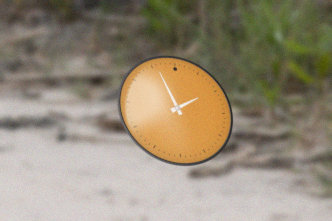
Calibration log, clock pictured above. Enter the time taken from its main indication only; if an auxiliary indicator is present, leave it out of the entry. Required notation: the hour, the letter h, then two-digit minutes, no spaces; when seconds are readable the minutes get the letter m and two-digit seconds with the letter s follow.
1h56
